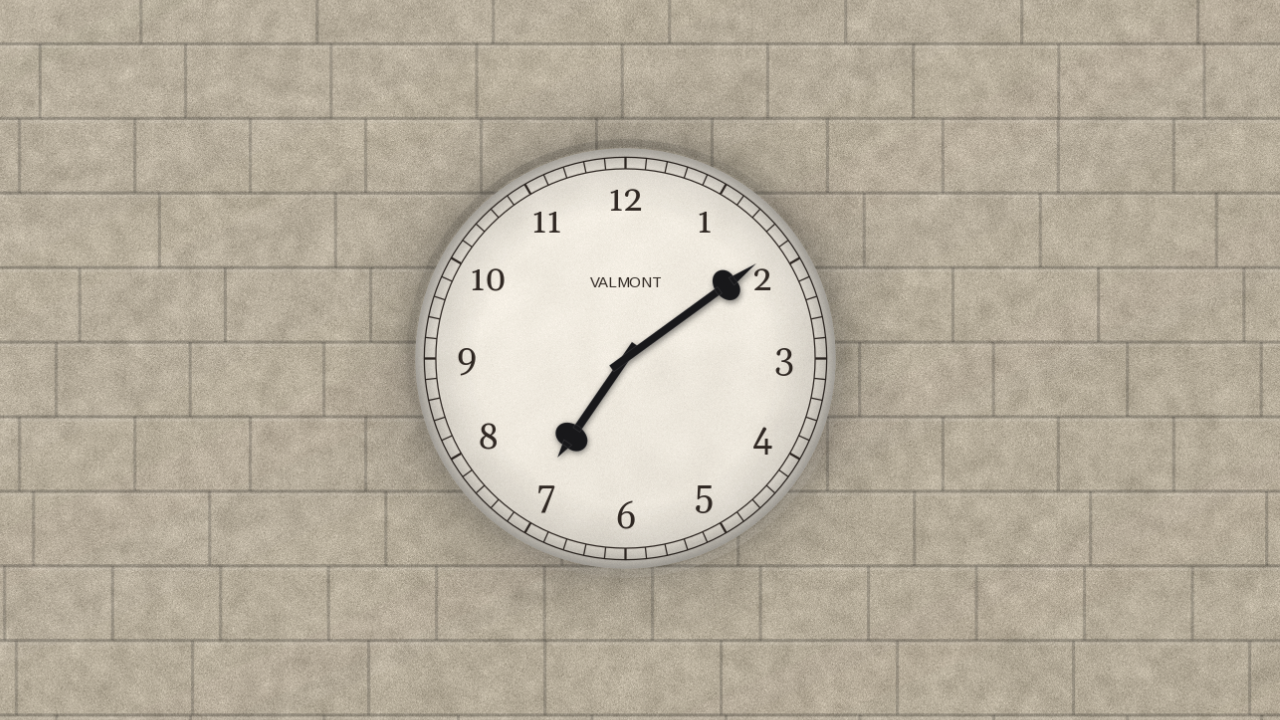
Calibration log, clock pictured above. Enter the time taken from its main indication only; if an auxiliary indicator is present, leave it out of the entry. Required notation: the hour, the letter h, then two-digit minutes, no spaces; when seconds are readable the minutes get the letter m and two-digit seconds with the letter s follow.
7h09
